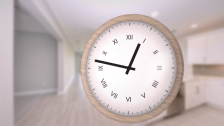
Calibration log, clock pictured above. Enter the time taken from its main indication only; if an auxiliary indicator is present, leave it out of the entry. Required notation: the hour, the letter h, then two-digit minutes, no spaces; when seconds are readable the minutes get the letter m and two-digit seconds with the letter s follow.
12h47
